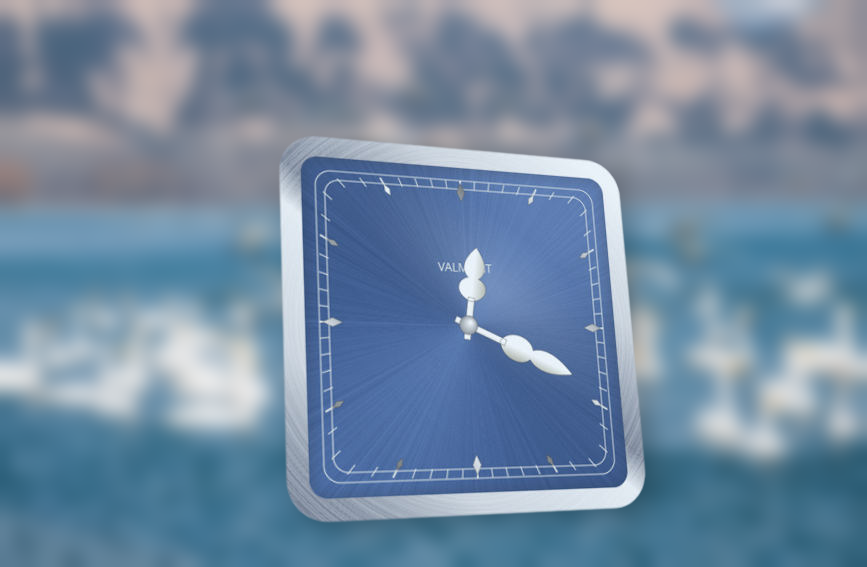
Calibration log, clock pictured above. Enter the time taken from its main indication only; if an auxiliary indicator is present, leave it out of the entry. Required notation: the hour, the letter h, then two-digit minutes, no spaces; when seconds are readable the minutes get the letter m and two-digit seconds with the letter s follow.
12h19
